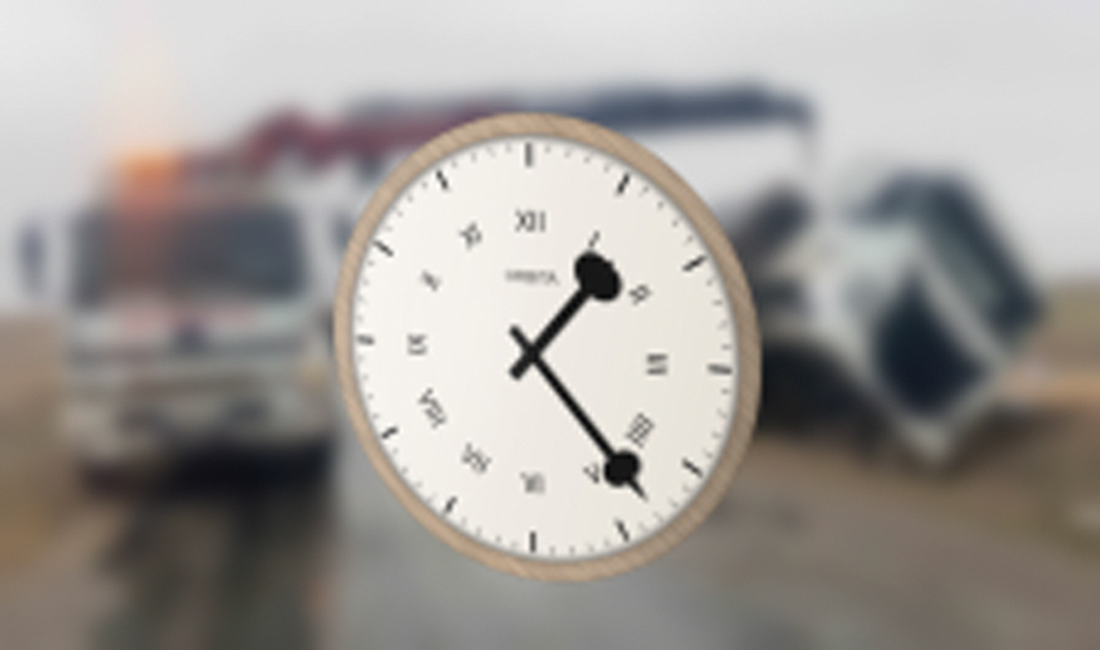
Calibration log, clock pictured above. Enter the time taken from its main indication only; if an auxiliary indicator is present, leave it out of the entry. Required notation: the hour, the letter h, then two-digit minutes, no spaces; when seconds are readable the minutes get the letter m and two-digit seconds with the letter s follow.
1h23
